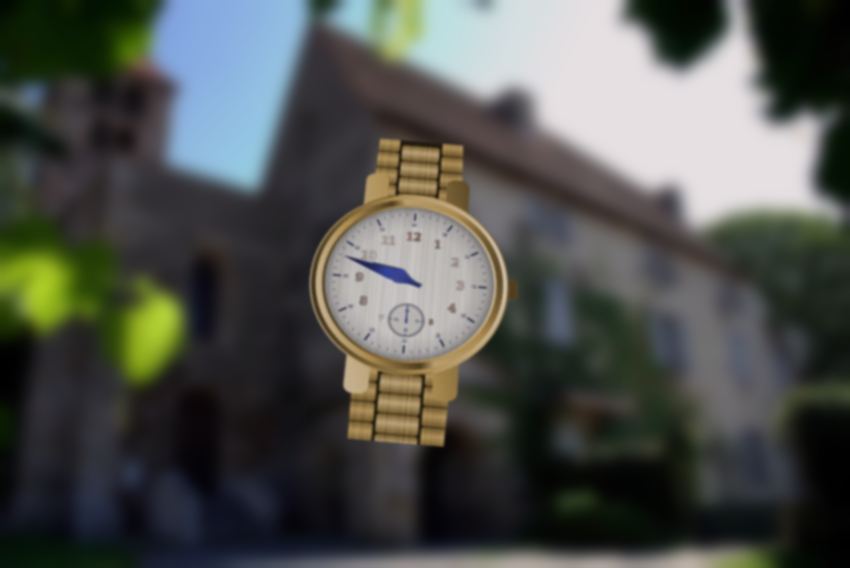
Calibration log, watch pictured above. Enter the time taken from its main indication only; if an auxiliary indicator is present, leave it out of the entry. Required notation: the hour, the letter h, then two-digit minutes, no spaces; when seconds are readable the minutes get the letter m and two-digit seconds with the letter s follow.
9h48
